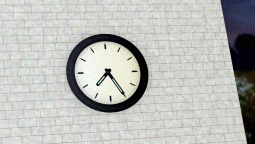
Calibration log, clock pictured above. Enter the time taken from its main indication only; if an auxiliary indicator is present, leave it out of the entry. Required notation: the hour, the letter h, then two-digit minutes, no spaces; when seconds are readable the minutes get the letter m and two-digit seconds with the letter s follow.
7h25
